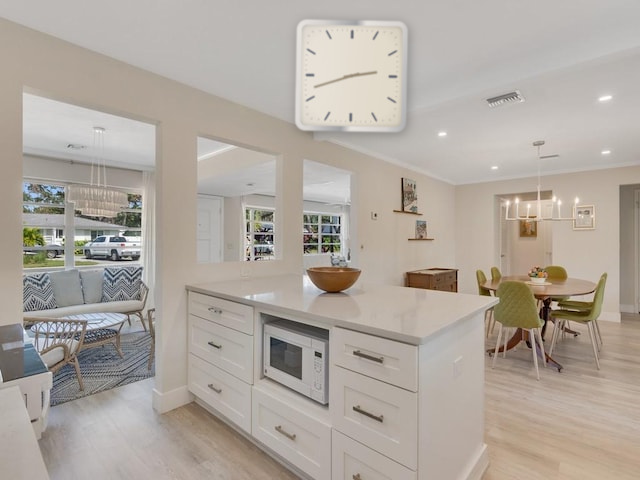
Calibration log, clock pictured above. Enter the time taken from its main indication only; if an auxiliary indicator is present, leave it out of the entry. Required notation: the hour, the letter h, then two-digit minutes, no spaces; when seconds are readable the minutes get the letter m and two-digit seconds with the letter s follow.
2h42
